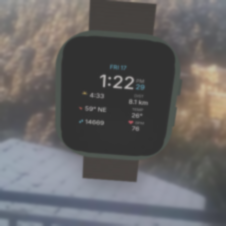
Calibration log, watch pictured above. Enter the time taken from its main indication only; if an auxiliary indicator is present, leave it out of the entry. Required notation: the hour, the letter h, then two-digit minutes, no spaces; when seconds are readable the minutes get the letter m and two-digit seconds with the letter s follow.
1h22
